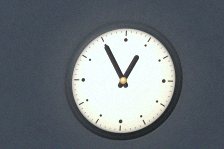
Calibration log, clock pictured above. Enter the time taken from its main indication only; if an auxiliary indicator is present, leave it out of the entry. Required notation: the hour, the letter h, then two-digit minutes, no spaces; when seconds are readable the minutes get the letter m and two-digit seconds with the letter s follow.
12h55
